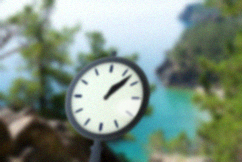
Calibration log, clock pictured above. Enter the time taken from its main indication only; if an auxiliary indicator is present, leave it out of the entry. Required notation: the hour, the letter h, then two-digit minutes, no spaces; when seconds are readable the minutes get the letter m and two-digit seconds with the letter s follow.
1h07
